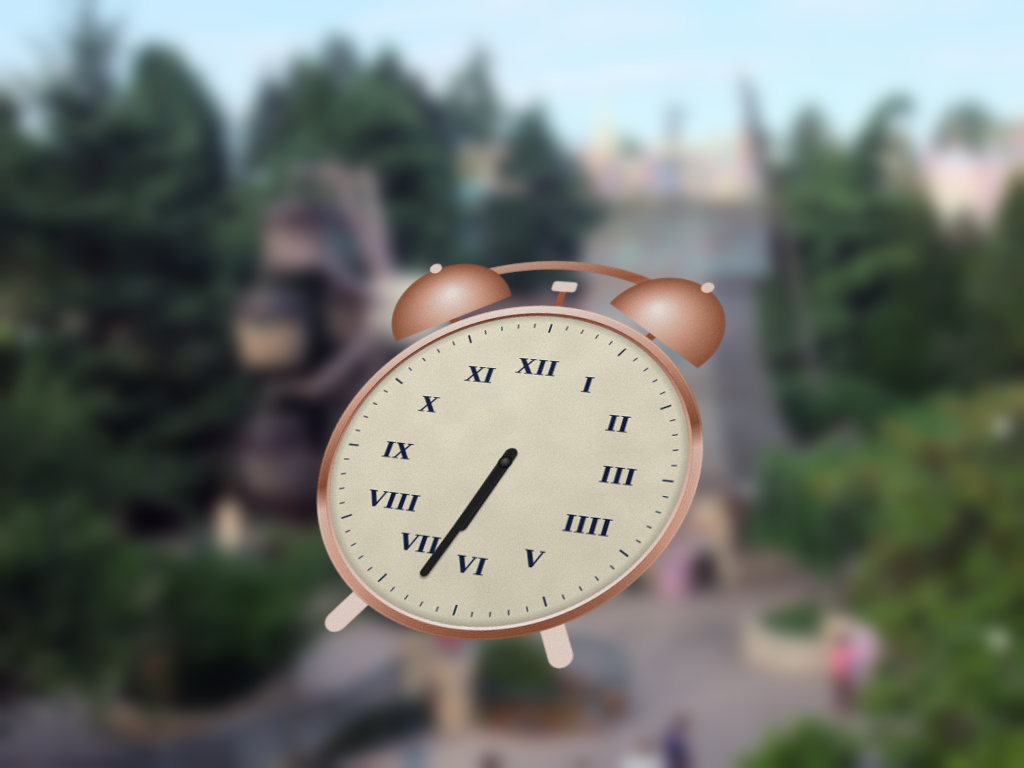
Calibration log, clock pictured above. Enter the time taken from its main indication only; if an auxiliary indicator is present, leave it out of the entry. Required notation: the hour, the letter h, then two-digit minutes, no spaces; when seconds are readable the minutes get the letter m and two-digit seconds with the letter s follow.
6h33
